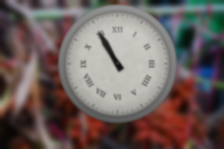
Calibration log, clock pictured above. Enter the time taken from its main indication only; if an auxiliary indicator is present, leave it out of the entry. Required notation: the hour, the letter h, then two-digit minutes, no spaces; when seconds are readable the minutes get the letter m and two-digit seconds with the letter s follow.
10h55
